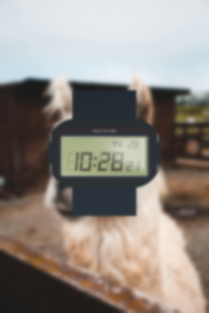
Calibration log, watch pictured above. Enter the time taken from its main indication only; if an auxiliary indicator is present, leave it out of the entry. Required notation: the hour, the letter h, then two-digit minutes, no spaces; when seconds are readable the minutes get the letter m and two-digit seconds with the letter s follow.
10h28
